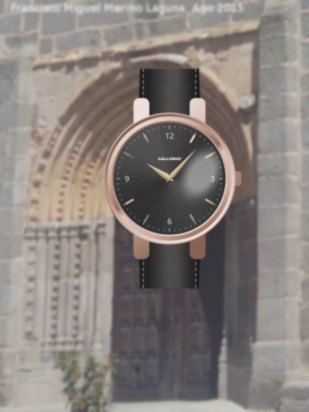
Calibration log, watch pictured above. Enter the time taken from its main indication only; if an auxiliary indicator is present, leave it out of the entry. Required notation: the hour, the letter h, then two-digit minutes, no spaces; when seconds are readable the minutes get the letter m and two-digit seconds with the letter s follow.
10h07
